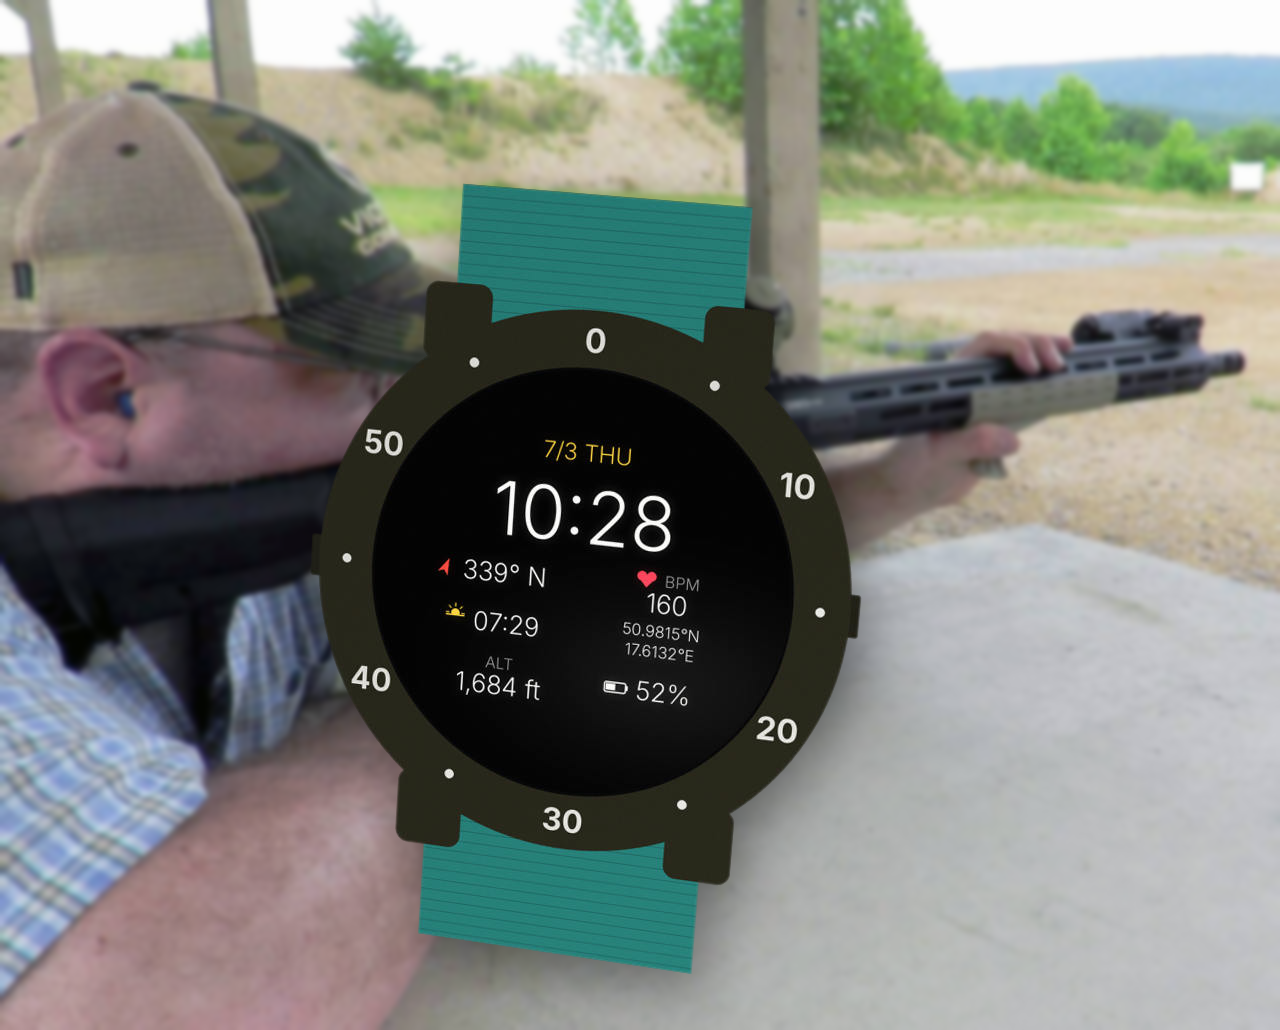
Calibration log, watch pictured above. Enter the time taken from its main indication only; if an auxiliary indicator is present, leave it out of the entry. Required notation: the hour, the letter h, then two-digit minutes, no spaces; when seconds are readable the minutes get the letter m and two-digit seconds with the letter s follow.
10h28
